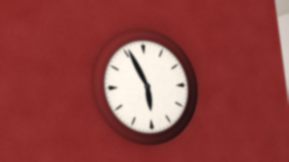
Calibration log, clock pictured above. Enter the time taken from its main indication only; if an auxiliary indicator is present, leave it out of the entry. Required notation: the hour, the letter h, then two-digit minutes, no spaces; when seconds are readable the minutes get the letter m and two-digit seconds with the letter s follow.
5h56
